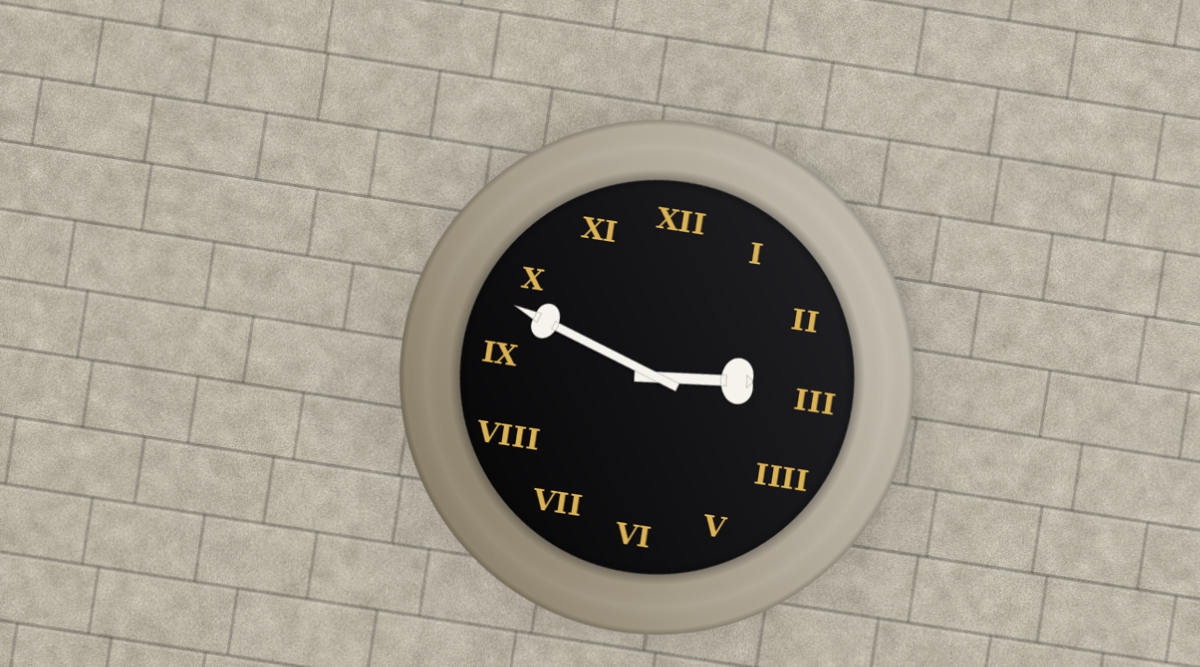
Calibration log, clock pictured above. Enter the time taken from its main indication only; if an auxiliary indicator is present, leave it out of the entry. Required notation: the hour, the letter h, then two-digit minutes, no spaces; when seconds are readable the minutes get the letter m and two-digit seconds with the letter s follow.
2h48
